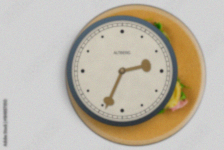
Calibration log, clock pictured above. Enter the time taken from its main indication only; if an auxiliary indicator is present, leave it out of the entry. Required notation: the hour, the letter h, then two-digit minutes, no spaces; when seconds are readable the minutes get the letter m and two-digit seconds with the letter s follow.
2h34
